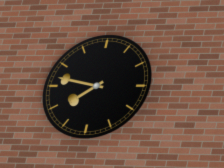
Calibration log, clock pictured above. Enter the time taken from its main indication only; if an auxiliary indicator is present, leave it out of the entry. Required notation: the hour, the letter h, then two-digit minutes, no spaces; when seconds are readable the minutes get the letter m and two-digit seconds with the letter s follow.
7h47
